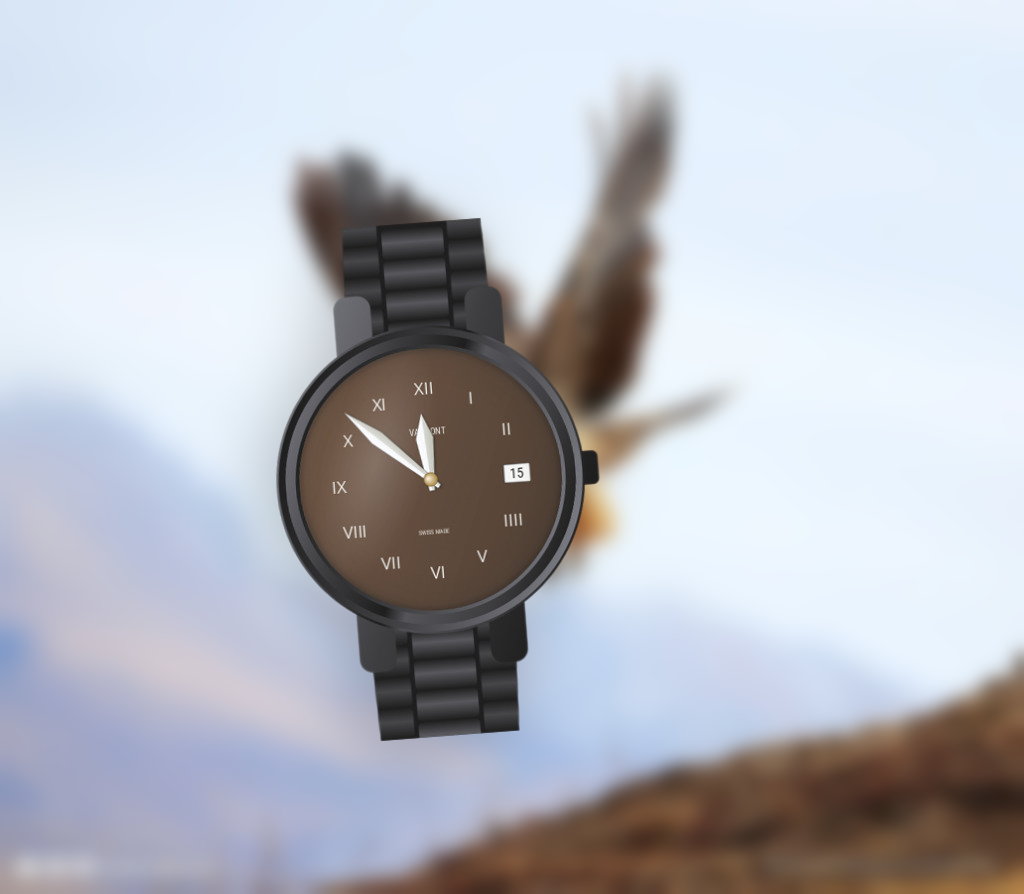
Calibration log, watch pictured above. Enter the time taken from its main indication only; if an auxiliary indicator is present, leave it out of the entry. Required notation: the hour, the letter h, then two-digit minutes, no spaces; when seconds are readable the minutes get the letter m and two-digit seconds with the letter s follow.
11h52
